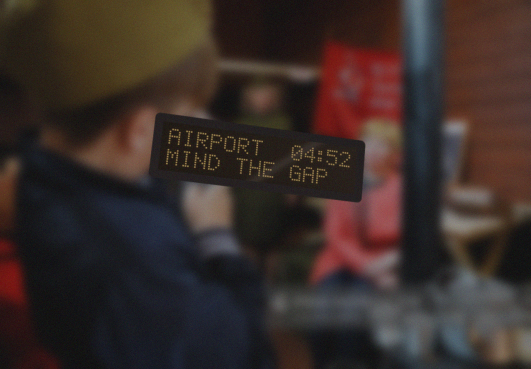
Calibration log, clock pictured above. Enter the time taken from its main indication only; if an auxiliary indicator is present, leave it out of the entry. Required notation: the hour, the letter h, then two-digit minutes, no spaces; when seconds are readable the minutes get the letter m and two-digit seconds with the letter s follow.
4h52
